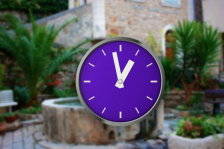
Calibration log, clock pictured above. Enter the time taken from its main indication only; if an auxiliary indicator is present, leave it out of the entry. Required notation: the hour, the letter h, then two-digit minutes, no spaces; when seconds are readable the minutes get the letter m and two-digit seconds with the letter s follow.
12h58
